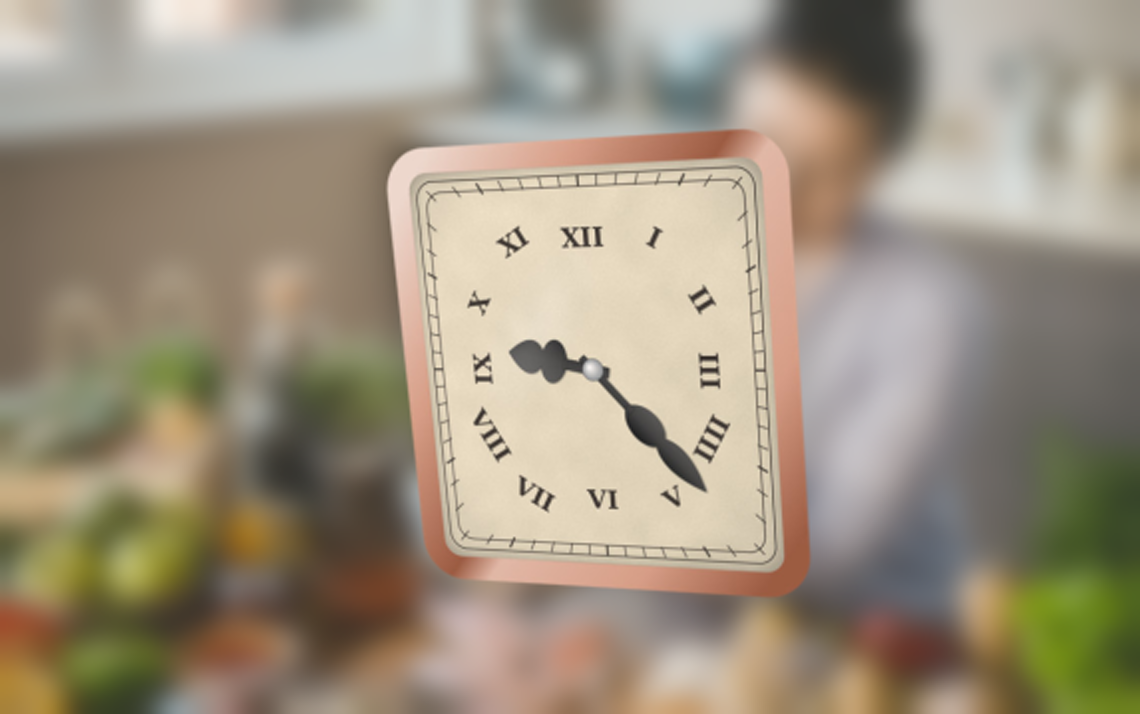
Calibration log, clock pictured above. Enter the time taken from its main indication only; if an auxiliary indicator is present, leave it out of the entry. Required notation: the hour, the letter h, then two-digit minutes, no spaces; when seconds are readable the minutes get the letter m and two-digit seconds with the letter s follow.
9h23
